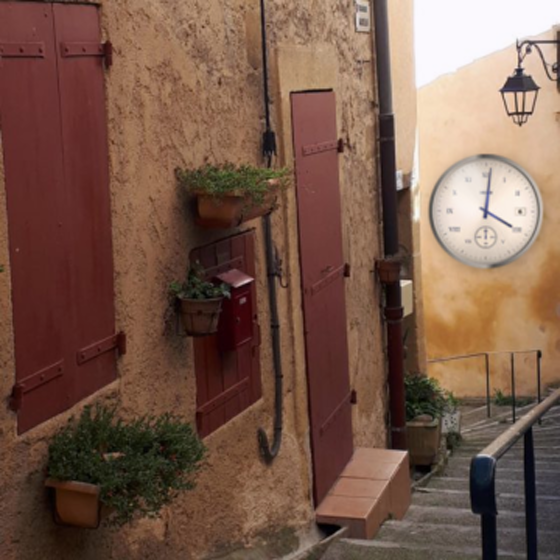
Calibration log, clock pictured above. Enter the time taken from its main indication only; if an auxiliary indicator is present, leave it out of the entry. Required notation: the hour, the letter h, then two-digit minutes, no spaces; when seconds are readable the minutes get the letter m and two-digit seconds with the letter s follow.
4h01
